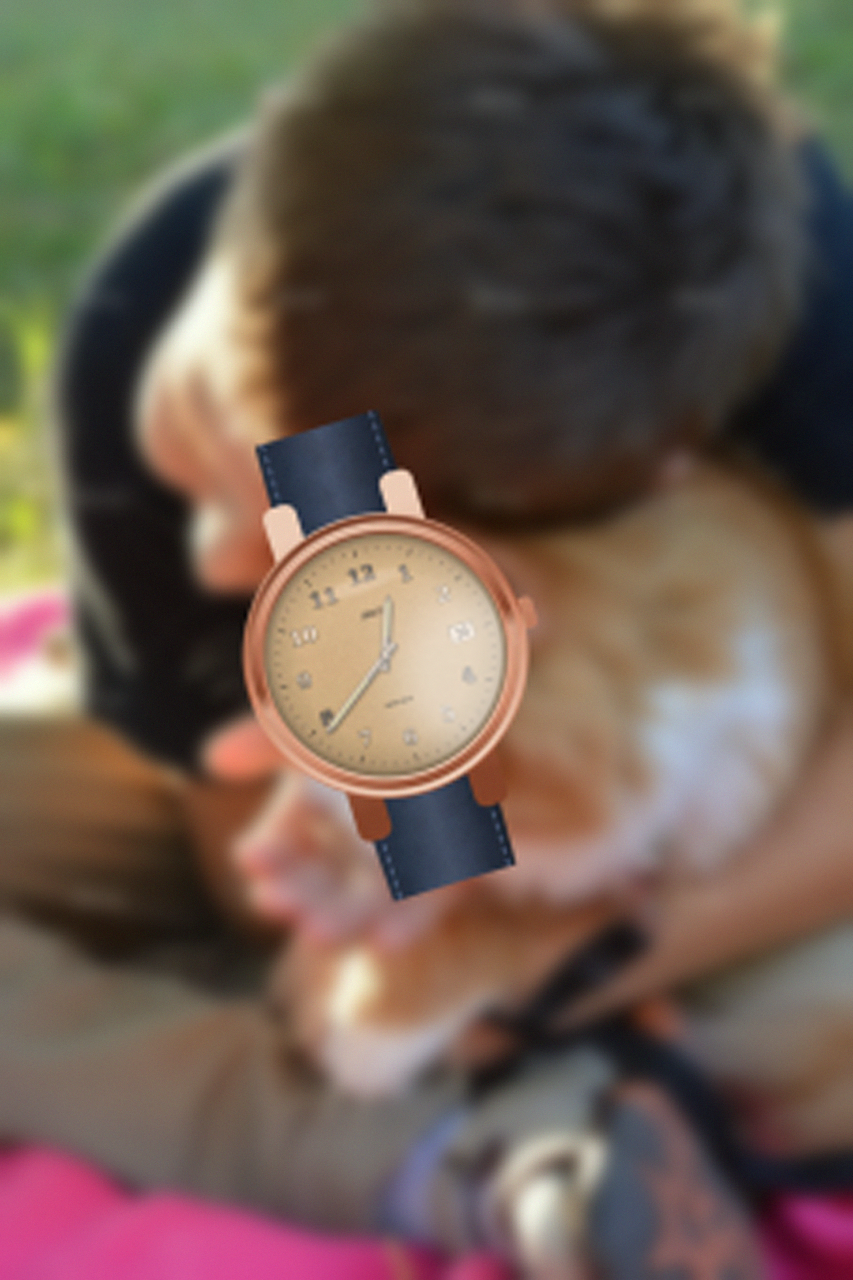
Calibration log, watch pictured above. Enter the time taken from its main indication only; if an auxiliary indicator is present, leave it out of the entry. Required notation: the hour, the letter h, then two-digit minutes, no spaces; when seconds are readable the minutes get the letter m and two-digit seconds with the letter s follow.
12h39
